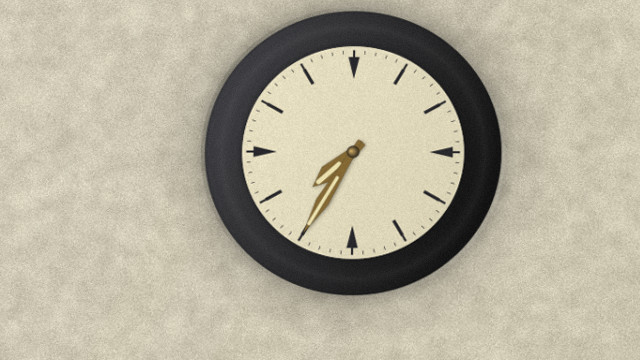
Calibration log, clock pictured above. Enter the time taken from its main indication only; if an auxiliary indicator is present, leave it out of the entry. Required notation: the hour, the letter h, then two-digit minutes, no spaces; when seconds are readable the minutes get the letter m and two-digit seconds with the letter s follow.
7h35
